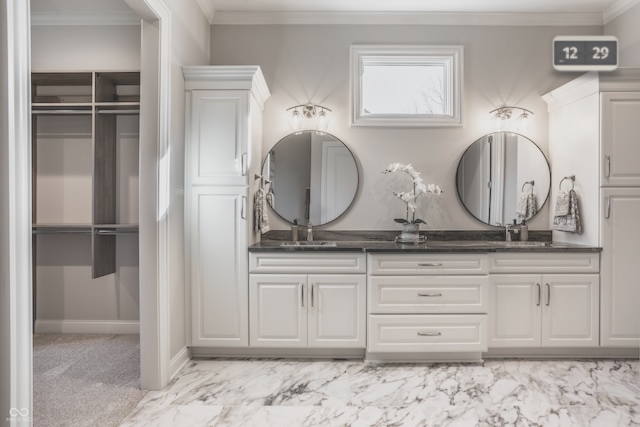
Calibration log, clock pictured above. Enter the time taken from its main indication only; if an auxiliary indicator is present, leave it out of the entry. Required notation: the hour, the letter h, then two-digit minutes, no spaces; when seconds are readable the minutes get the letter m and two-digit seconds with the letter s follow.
12h29
